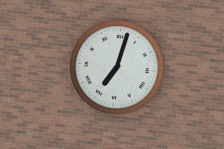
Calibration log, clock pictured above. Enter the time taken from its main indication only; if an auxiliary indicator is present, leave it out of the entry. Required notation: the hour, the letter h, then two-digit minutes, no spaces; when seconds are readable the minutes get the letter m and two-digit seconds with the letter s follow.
7h02
